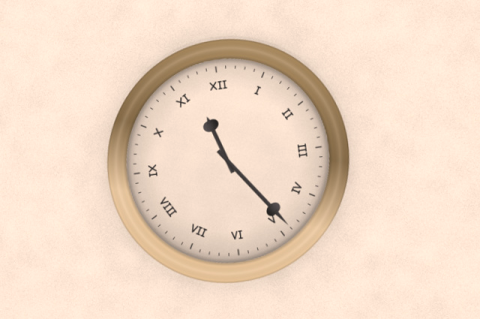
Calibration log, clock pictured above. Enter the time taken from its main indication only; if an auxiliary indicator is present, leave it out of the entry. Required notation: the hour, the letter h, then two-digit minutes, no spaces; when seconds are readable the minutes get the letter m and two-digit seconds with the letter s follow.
11h24
